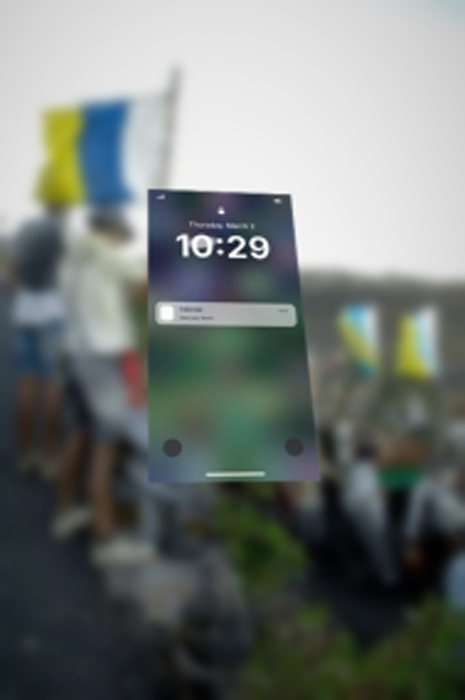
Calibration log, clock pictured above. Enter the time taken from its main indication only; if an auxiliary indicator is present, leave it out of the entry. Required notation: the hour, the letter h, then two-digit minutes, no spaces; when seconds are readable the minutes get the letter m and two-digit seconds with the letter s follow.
10h29
